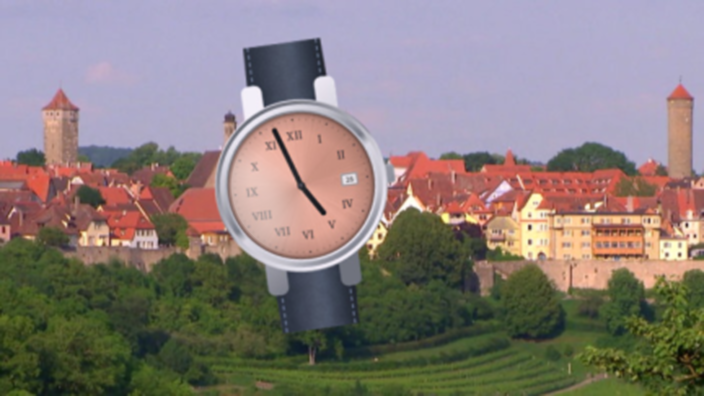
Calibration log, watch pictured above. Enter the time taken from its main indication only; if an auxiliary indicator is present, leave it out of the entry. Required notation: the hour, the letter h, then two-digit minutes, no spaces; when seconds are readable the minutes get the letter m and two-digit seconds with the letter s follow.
4h57
